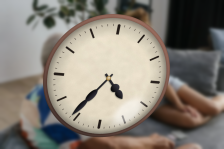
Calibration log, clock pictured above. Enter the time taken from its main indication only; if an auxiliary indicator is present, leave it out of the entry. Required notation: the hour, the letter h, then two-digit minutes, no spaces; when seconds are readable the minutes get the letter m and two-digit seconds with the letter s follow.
4h36
